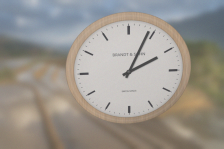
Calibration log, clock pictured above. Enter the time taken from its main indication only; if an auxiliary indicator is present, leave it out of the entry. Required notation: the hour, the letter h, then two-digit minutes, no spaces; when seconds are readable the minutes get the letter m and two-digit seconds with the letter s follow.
2h04
